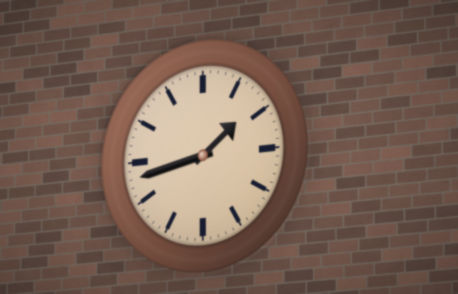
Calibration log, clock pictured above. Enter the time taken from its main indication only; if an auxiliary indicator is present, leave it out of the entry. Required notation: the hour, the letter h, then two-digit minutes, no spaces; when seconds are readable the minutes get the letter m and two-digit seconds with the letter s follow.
1h43
